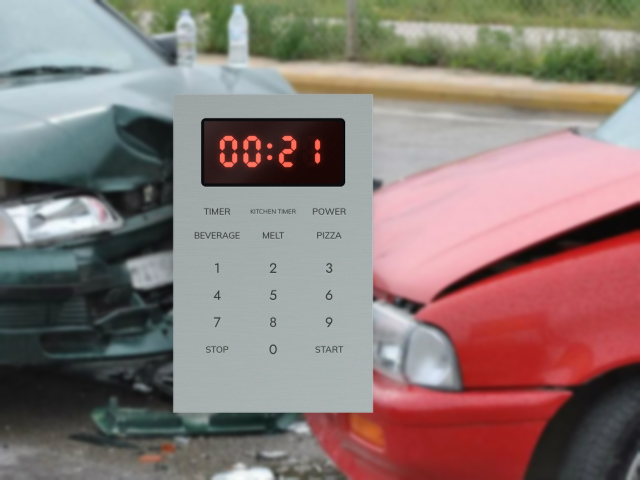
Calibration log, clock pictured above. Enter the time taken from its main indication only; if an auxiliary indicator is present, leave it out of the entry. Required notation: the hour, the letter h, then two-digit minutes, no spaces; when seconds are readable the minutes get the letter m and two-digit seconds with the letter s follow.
0h21
